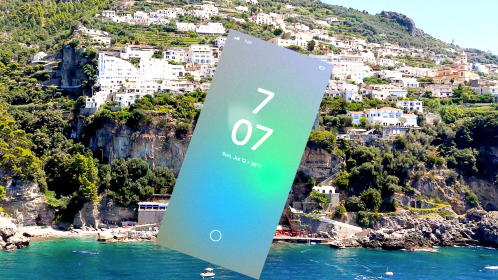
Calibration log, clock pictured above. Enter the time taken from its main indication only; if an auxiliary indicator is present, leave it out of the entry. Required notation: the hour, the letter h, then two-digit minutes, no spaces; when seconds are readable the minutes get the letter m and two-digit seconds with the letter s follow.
7h07
